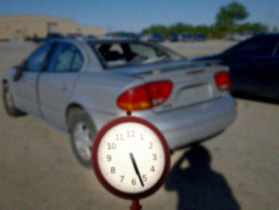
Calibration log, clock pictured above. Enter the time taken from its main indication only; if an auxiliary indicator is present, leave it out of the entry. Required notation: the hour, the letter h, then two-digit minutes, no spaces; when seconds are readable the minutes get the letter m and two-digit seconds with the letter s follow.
5h27
